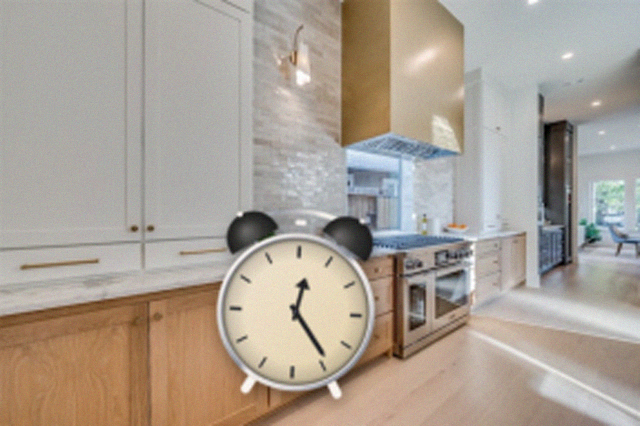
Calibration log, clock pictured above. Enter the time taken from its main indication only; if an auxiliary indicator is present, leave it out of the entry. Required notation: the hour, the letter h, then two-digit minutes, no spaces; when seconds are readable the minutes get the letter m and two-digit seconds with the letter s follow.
12h24
